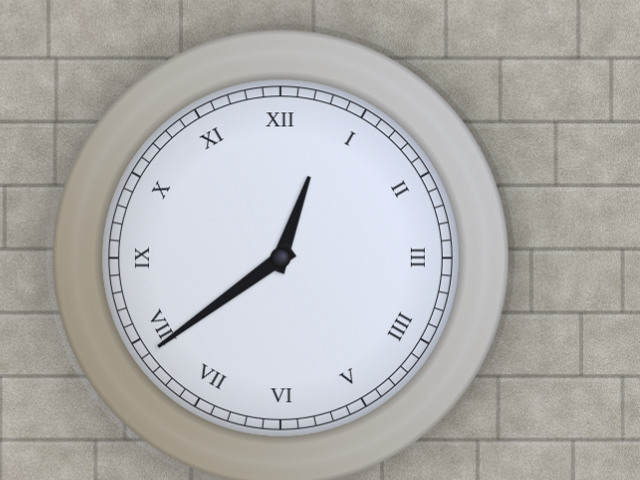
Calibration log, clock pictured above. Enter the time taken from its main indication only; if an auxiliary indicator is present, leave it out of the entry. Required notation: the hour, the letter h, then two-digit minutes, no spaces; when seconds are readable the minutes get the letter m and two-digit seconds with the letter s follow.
12h39
